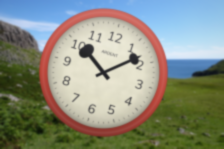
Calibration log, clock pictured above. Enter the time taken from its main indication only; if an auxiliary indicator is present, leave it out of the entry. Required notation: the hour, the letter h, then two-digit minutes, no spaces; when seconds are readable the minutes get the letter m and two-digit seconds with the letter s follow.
10h08
